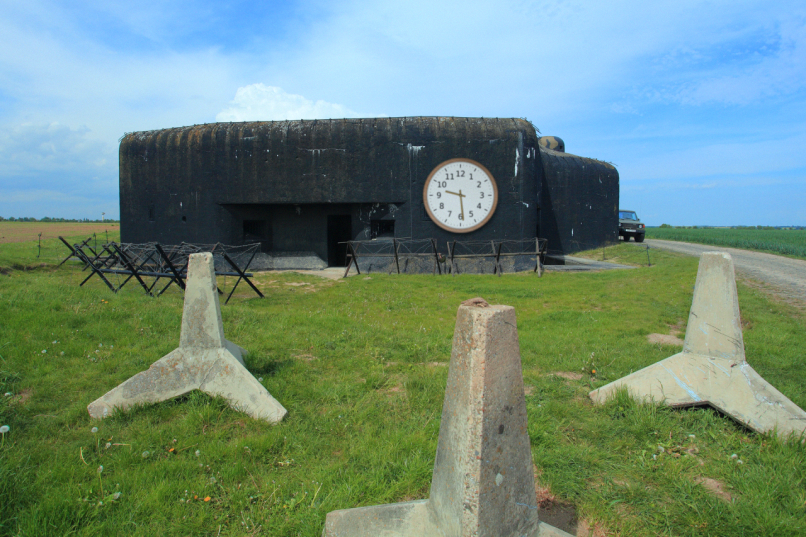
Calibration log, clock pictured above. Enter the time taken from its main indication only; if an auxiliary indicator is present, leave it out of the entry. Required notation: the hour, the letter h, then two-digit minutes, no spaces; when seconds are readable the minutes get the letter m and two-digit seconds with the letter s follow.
9h29
